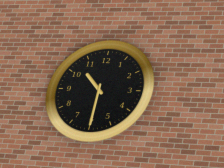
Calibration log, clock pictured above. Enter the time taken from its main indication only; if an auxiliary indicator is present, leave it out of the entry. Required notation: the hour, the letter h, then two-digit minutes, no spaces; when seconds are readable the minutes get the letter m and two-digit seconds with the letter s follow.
10h30
